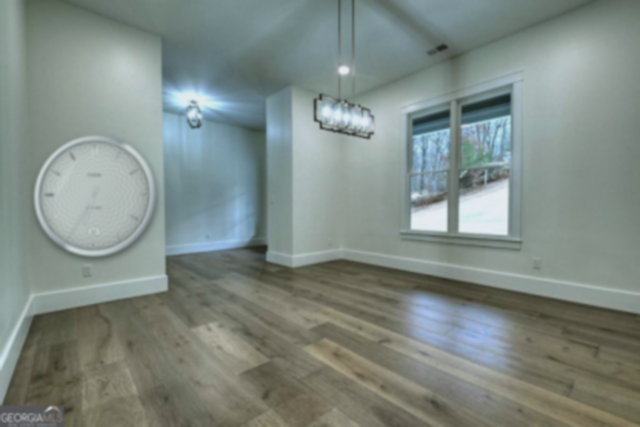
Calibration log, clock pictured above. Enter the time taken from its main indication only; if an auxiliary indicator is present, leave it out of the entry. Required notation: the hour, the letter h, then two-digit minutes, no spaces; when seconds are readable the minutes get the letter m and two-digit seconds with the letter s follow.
6h35
